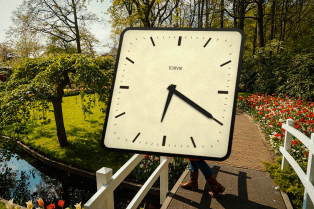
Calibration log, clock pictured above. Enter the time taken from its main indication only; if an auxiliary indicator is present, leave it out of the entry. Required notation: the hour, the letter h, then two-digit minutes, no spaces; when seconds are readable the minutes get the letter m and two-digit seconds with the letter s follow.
6h20
